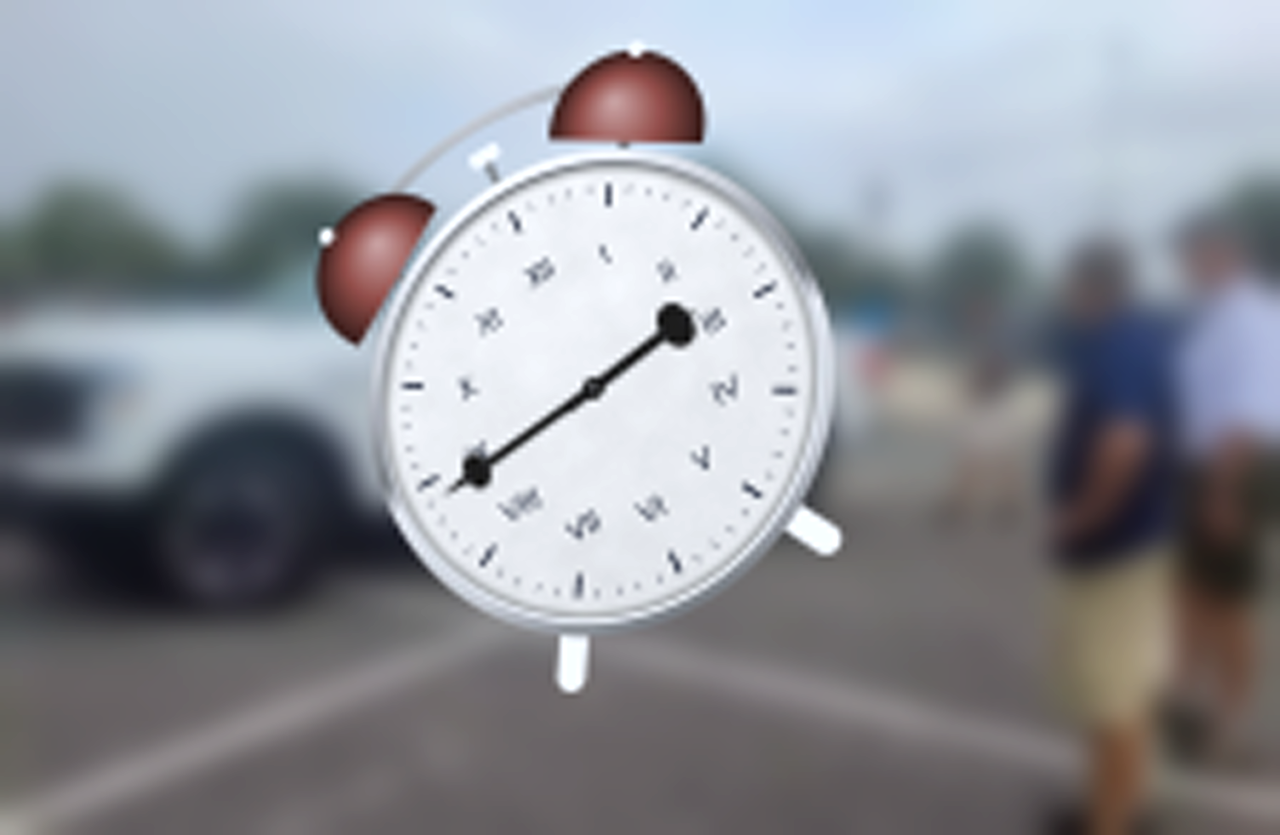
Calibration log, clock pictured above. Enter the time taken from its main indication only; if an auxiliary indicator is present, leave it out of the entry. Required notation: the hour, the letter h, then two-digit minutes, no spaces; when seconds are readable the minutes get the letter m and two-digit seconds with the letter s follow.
2h44
